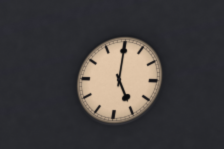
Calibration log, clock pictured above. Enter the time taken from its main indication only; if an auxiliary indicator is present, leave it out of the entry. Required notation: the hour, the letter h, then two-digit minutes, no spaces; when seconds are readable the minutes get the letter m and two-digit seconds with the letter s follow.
5h00
